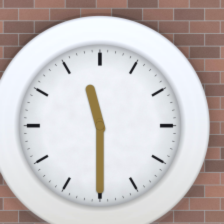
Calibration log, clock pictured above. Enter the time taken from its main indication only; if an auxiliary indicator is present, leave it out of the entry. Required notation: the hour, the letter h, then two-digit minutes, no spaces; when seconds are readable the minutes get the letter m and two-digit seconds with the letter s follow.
11h30
